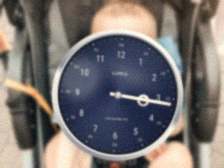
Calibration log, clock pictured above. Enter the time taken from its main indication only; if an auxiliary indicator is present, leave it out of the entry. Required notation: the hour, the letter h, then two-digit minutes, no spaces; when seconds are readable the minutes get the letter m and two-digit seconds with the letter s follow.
3h16
